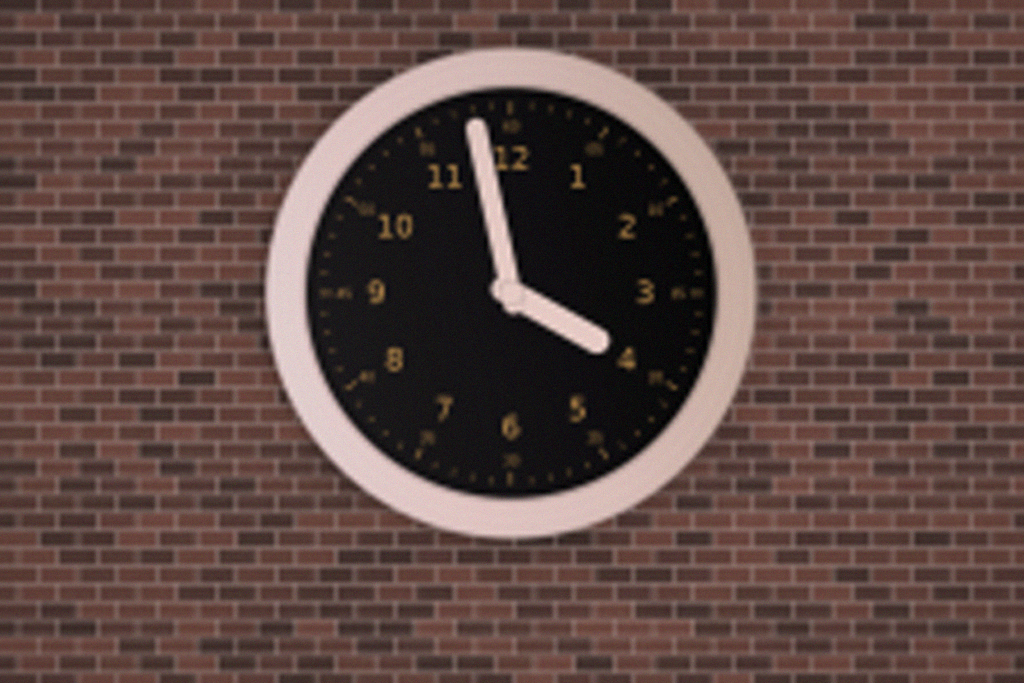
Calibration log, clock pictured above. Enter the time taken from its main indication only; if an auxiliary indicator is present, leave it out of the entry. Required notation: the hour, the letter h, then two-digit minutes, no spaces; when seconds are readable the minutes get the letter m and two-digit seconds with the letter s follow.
3h58
